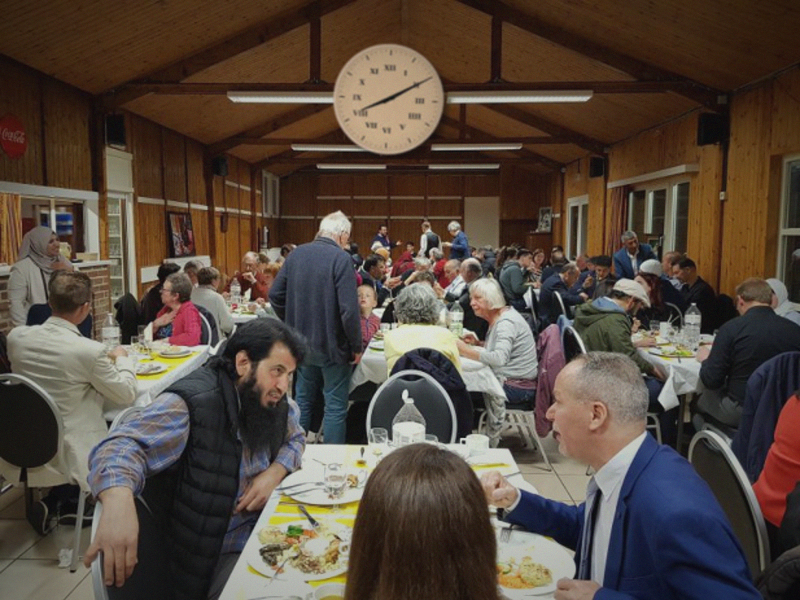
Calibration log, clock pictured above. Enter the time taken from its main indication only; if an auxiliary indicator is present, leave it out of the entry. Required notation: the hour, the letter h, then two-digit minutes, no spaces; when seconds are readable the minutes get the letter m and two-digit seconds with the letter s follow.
8h10
